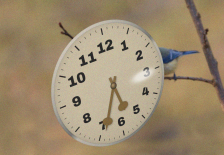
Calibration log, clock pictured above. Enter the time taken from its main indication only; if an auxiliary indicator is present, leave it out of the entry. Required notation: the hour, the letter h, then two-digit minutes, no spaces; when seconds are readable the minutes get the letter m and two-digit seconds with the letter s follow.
5h34
